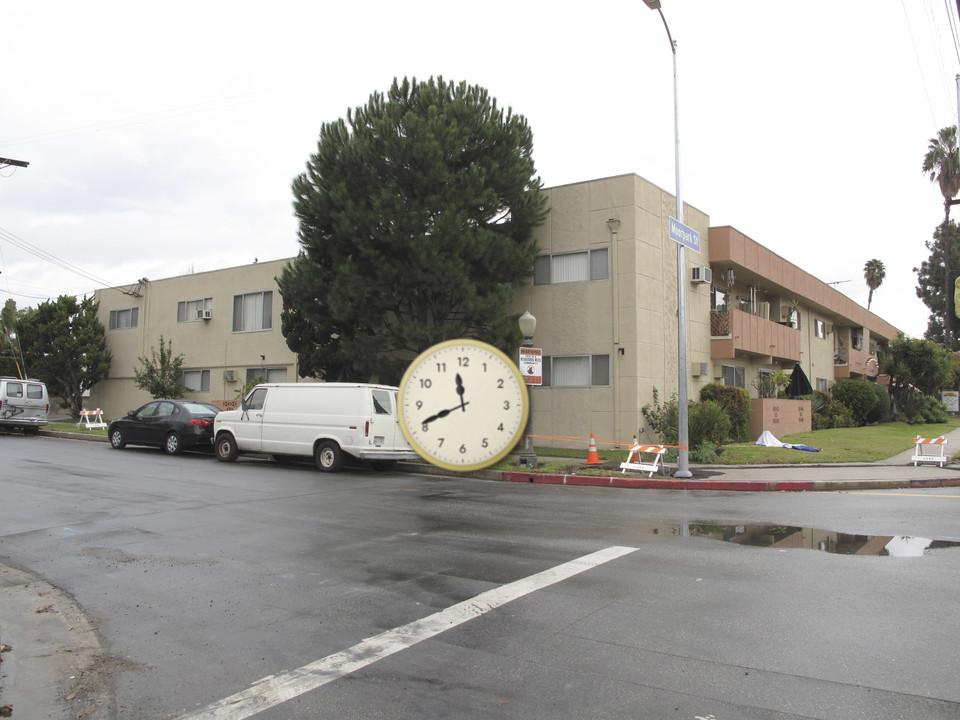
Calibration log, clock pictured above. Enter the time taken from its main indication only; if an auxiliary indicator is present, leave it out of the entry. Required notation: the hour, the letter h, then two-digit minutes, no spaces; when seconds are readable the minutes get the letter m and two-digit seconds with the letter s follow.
11h41
